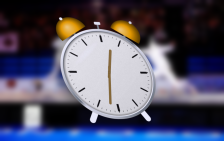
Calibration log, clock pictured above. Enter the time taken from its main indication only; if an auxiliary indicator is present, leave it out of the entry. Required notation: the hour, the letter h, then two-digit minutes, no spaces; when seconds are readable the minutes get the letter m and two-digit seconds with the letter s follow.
12h32
